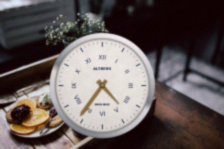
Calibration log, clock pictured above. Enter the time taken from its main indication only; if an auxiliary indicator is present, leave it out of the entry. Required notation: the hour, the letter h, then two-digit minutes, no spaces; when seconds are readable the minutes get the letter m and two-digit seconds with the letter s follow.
4h36
